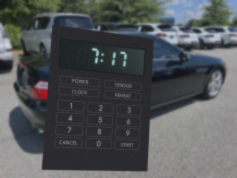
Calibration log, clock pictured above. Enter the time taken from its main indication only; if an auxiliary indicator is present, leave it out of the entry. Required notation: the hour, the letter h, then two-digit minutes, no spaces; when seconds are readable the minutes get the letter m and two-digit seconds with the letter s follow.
7h17
